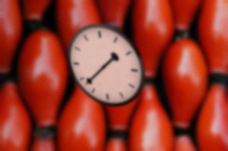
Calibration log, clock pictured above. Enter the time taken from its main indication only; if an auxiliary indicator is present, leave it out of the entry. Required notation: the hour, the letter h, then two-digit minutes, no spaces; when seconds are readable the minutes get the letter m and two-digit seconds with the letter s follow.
1h38
